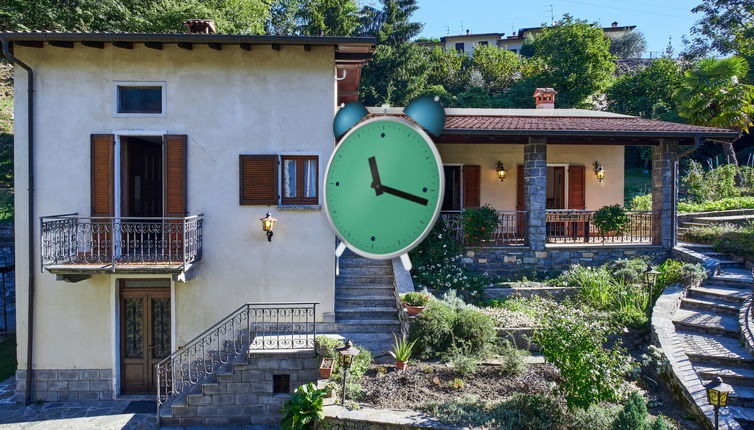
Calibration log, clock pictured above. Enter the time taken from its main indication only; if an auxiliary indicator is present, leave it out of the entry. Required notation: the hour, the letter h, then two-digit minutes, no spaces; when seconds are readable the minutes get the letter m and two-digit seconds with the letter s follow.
11h17
